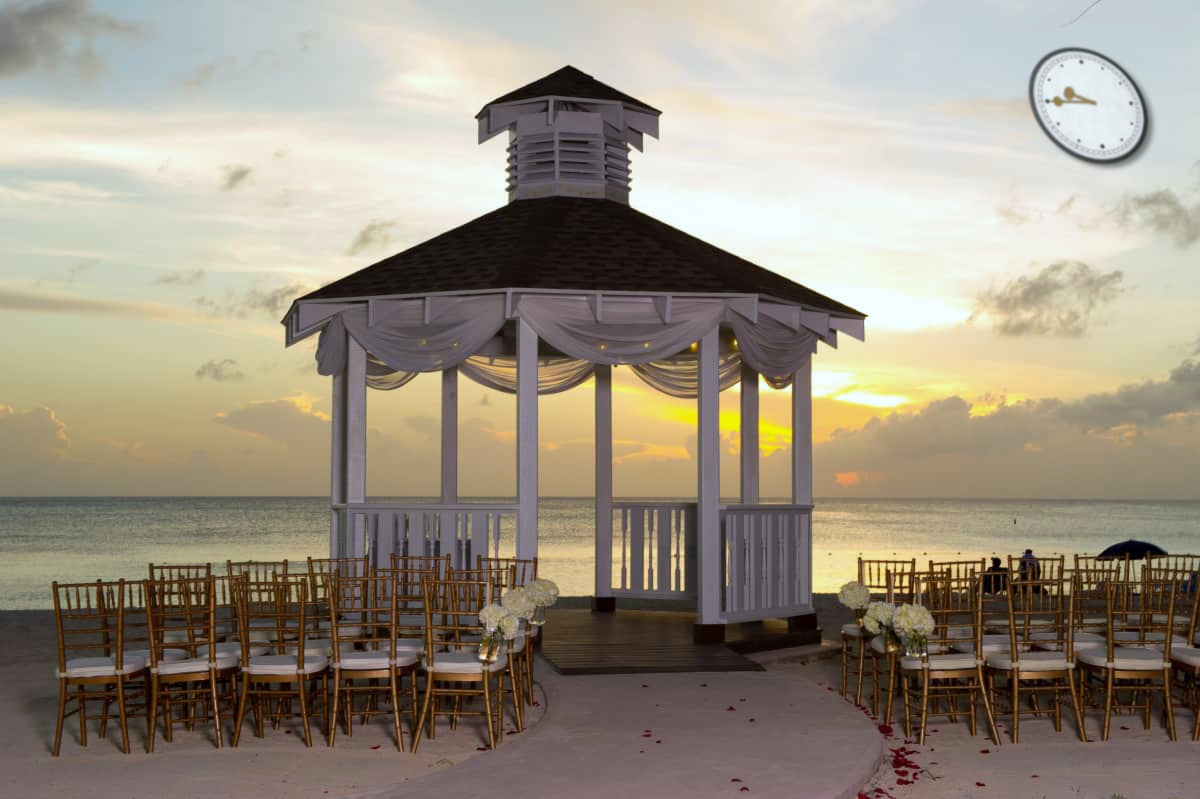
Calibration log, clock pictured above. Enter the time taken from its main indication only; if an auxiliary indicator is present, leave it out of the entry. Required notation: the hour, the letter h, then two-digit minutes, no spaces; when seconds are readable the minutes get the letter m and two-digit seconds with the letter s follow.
9h45
